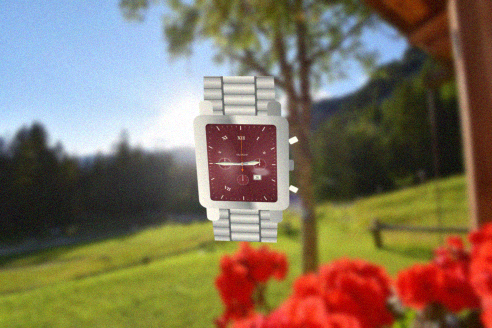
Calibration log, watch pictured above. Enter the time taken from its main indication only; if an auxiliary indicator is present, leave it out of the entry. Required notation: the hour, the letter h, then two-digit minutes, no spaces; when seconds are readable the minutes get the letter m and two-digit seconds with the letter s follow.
2h45
